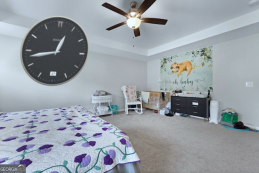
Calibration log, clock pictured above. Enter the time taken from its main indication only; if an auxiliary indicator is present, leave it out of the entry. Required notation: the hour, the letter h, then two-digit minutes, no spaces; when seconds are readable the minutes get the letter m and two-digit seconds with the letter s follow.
12h43
